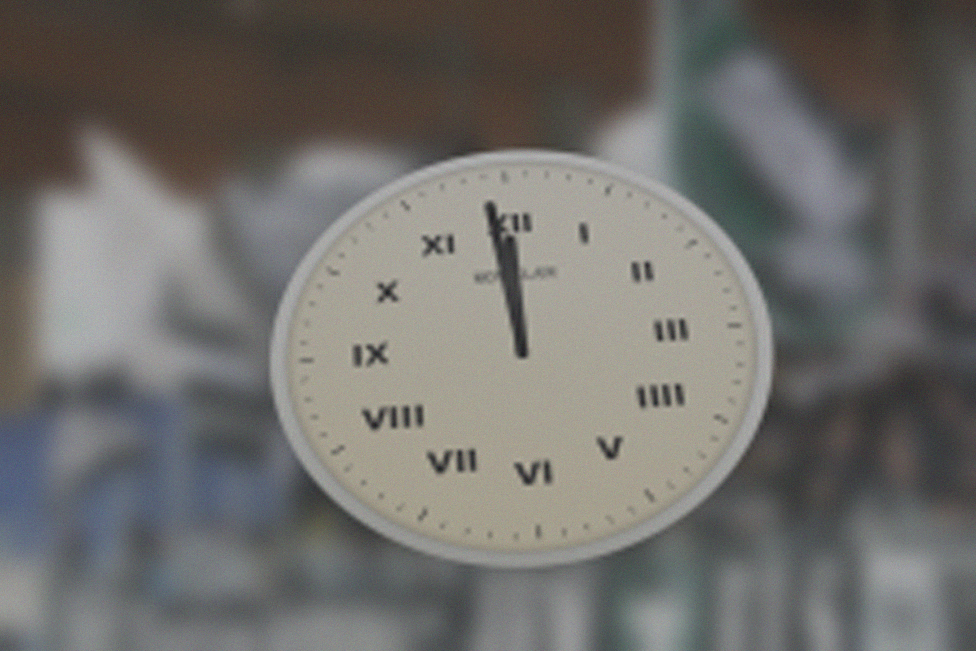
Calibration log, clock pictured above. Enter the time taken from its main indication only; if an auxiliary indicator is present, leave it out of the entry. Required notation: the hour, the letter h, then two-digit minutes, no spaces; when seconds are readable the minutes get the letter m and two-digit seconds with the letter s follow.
11h59
